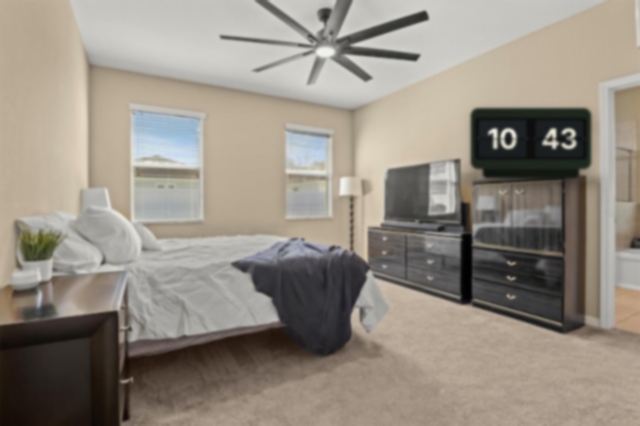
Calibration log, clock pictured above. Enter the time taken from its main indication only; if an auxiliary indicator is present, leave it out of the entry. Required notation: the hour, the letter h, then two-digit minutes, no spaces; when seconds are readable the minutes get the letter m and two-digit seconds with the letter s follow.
10h43
